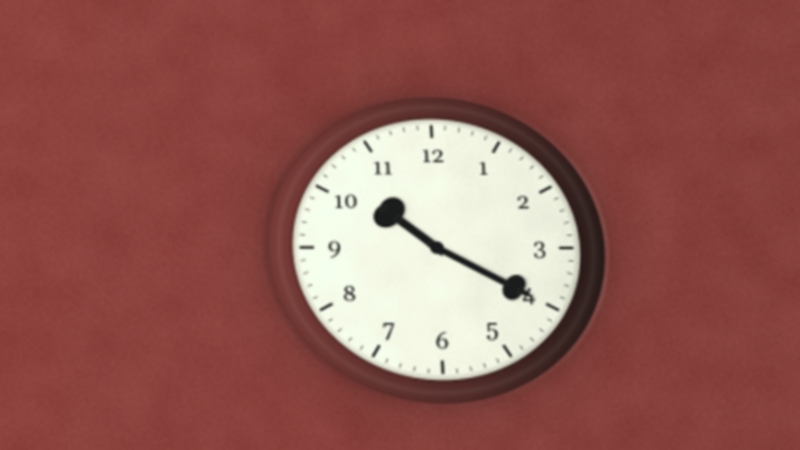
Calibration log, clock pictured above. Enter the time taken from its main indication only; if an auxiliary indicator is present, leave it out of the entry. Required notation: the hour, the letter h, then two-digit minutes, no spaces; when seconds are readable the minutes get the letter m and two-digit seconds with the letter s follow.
10h20
